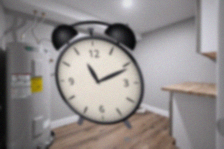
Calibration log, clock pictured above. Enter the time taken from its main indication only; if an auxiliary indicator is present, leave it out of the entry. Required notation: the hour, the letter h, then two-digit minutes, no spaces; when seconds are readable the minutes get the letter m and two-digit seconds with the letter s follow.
11h11
